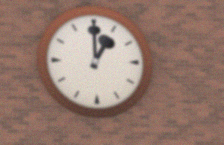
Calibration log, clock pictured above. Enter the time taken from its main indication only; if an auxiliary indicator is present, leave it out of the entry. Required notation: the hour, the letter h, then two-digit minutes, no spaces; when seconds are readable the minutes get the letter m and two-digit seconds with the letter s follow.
1h00
